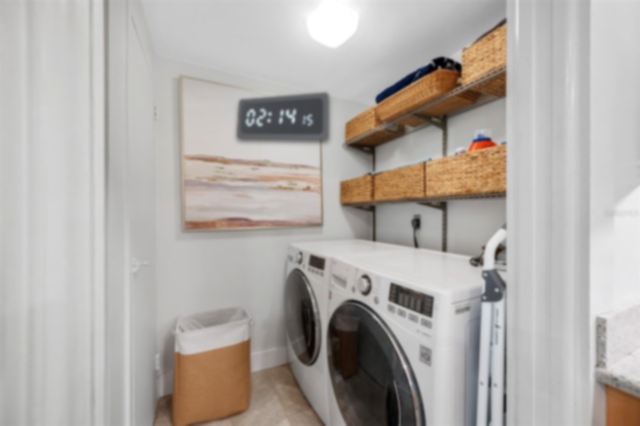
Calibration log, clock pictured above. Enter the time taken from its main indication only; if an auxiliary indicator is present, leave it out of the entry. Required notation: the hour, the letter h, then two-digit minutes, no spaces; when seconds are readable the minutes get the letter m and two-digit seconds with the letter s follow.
2h14
